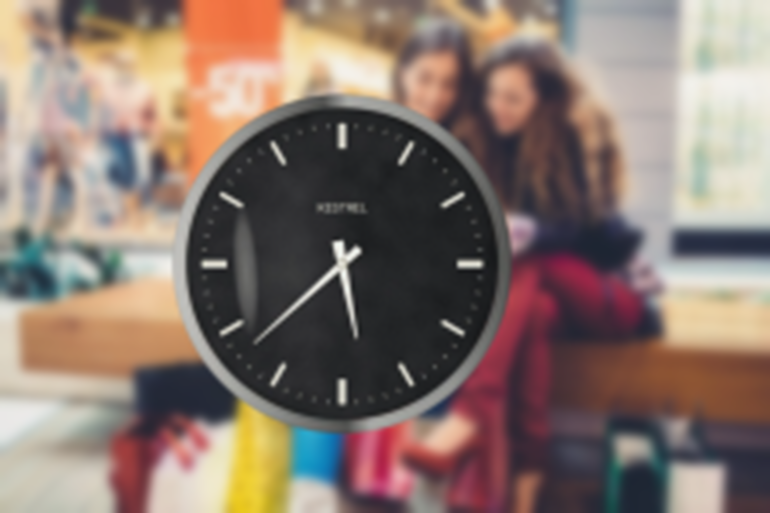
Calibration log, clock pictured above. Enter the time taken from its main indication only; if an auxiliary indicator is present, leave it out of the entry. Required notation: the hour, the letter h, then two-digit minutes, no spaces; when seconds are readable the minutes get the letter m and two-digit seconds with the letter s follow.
5h38
